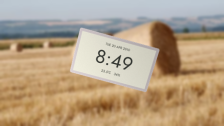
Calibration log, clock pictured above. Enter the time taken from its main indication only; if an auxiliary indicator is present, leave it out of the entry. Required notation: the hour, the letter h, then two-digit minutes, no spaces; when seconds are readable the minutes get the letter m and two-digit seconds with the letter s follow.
8h49
